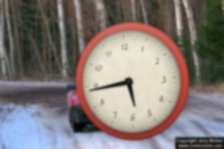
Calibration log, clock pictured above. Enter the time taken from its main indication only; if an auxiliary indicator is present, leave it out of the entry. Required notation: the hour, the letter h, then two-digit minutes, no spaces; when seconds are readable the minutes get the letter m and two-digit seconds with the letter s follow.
5h44
